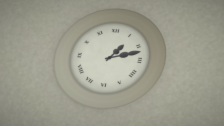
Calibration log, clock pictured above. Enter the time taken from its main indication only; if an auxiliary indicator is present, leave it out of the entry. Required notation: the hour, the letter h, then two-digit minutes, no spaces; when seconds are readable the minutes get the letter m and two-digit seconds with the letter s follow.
1h12
